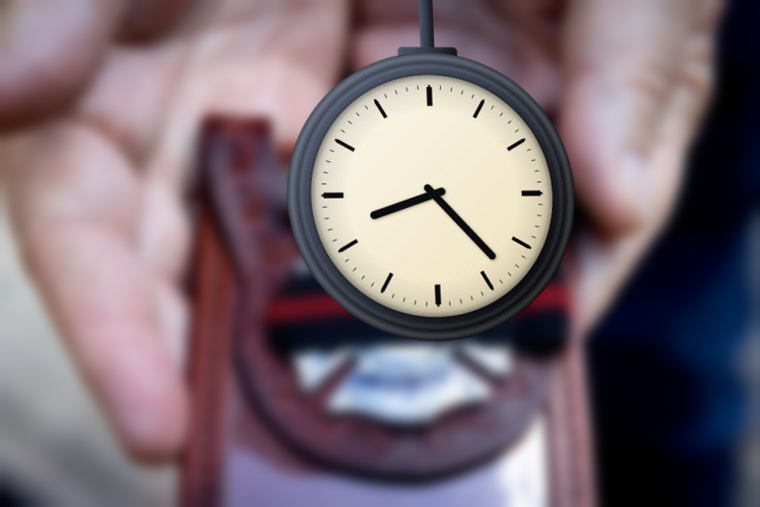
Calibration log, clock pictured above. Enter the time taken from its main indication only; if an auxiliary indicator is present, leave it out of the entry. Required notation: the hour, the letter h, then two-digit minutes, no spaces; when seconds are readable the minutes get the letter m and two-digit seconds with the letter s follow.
8h23
